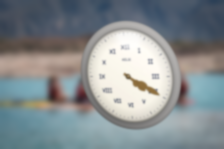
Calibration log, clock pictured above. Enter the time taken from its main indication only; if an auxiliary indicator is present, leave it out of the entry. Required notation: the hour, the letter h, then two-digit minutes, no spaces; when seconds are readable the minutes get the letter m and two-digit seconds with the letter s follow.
4h20
